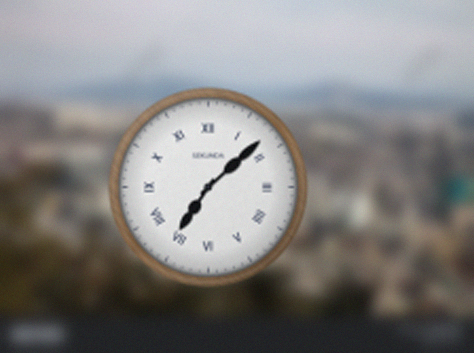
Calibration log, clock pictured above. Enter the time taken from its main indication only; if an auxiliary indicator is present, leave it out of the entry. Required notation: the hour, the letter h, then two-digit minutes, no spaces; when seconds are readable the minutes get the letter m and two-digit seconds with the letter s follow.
7h08
